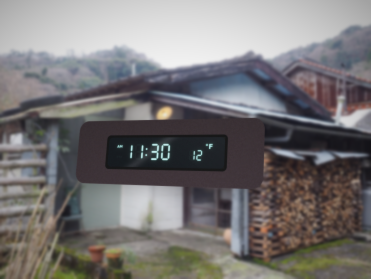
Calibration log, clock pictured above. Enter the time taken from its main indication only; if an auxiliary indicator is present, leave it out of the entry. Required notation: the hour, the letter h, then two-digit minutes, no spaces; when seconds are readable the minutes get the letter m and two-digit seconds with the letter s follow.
11h30
